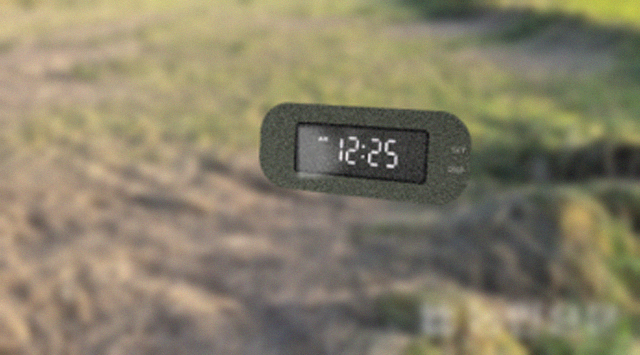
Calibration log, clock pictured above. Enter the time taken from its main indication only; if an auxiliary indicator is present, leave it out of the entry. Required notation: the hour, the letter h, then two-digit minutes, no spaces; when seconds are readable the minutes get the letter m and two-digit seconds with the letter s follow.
12h25
